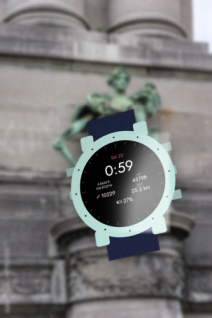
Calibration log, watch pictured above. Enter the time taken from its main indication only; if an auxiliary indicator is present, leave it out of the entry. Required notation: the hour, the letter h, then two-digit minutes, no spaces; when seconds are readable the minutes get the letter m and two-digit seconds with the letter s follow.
0h59
